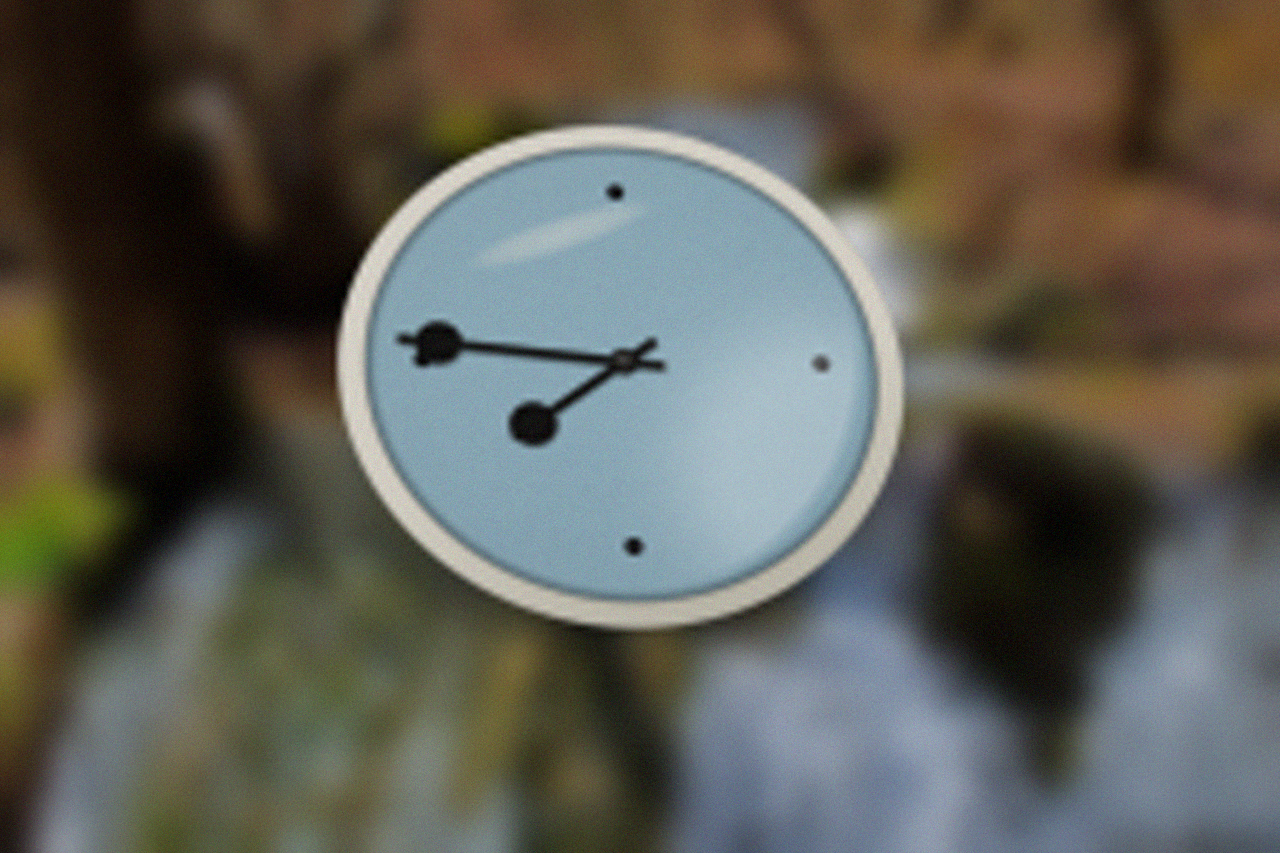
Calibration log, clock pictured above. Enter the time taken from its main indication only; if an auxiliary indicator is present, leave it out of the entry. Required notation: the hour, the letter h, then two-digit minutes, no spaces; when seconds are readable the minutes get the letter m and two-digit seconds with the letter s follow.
7h46
